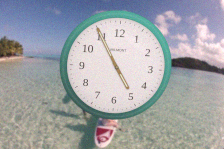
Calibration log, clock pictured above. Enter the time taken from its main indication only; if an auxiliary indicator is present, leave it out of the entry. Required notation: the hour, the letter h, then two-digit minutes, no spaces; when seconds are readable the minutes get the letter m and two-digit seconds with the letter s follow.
4h55
